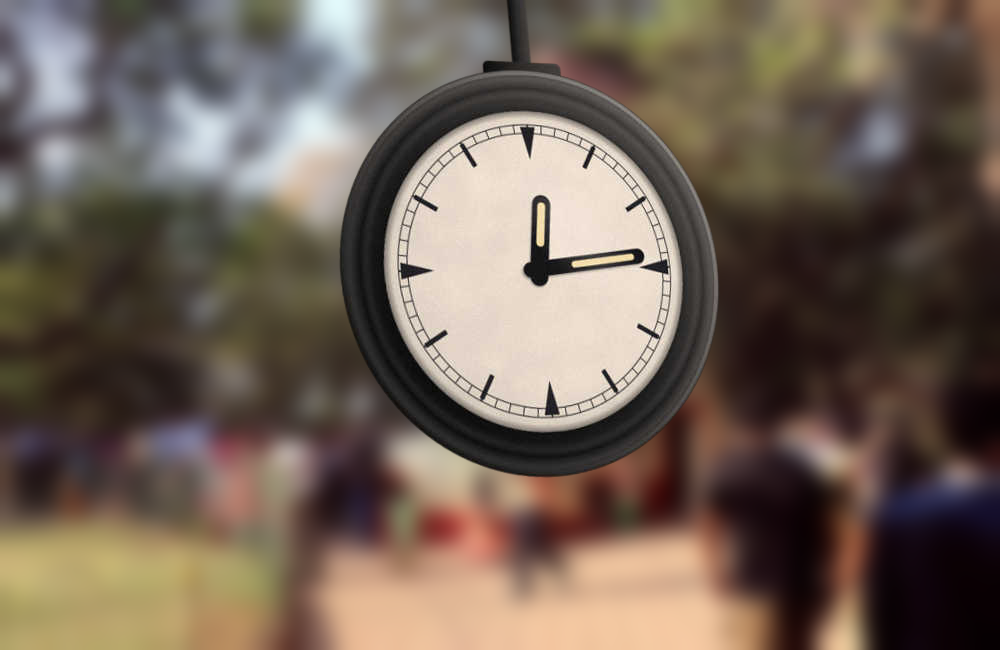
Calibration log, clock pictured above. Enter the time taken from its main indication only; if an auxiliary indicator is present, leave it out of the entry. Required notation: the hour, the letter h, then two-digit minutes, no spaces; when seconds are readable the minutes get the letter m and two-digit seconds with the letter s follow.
12h14
